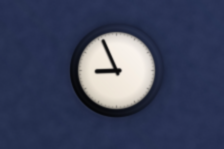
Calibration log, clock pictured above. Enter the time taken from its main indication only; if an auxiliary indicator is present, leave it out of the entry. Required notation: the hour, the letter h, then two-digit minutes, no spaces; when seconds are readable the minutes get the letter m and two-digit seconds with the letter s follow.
8h56
